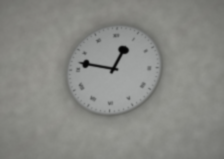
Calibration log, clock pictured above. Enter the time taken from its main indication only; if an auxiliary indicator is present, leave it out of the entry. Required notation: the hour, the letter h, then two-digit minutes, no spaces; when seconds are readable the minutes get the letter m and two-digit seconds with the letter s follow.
12h47
